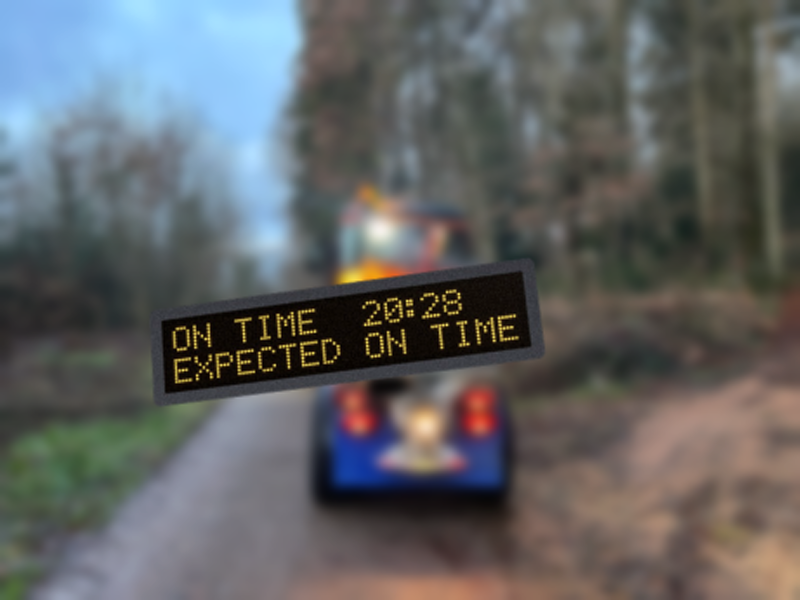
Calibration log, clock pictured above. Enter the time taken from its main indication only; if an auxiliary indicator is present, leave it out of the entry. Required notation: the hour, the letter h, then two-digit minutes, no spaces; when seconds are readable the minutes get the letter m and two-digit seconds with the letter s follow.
20h28
